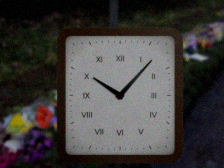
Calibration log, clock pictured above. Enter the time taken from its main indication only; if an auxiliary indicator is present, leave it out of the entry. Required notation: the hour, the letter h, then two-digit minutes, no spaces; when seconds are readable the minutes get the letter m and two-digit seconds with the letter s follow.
10h07
